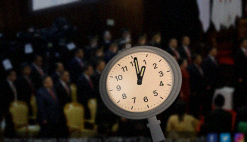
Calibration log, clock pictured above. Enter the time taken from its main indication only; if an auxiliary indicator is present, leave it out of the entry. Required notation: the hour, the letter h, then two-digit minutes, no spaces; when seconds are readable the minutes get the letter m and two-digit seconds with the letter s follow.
1h01
